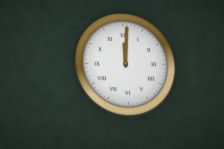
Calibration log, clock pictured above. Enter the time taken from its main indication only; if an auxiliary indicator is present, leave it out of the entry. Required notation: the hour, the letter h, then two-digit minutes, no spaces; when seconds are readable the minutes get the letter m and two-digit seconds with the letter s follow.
12h01
